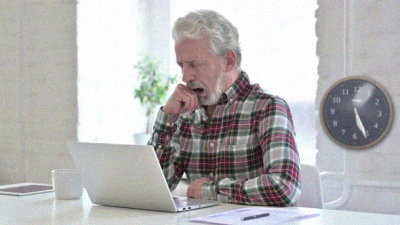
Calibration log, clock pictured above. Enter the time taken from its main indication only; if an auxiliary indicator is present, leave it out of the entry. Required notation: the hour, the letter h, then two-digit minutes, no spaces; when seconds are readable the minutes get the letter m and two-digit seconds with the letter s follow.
5h26
